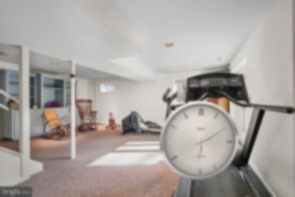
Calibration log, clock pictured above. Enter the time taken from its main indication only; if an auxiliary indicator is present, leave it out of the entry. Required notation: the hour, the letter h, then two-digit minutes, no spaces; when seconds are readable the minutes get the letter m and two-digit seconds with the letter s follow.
6h10
